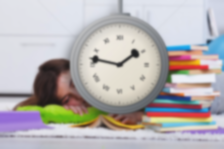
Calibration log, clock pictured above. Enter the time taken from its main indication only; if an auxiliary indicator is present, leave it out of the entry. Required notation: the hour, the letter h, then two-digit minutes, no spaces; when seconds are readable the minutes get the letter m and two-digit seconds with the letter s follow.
1h47
